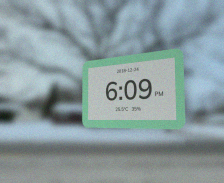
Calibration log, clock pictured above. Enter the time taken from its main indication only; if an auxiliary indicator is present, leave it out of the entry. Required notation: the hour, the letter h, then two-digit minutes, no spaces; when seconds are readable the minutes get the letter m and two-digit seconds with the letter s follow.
6h09
